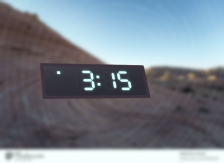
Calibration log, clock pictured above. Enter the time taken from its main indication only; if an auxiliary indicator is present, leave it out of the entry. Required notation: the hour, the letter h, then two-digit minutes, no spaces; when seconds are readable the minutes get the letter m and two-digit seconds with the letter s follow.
3h15
